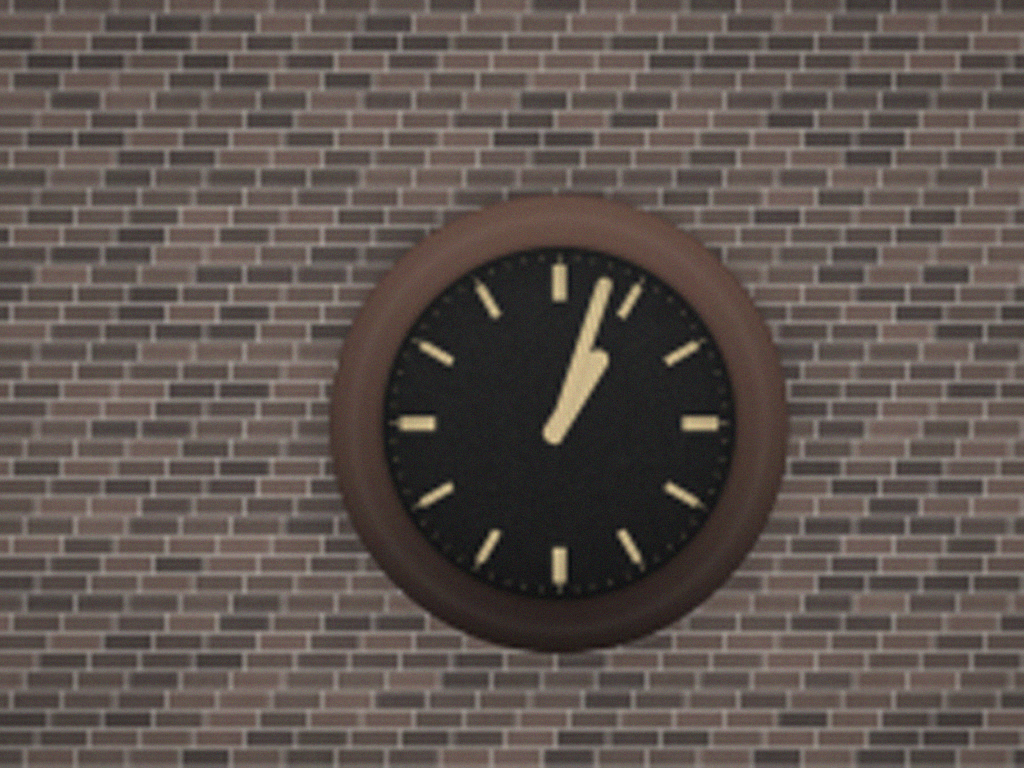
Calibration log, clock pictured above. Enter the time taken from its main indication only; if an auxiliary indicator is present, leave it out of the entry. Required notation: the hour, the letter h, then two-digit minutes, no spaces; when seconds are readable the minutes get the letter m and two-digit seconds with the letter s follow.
1h03
